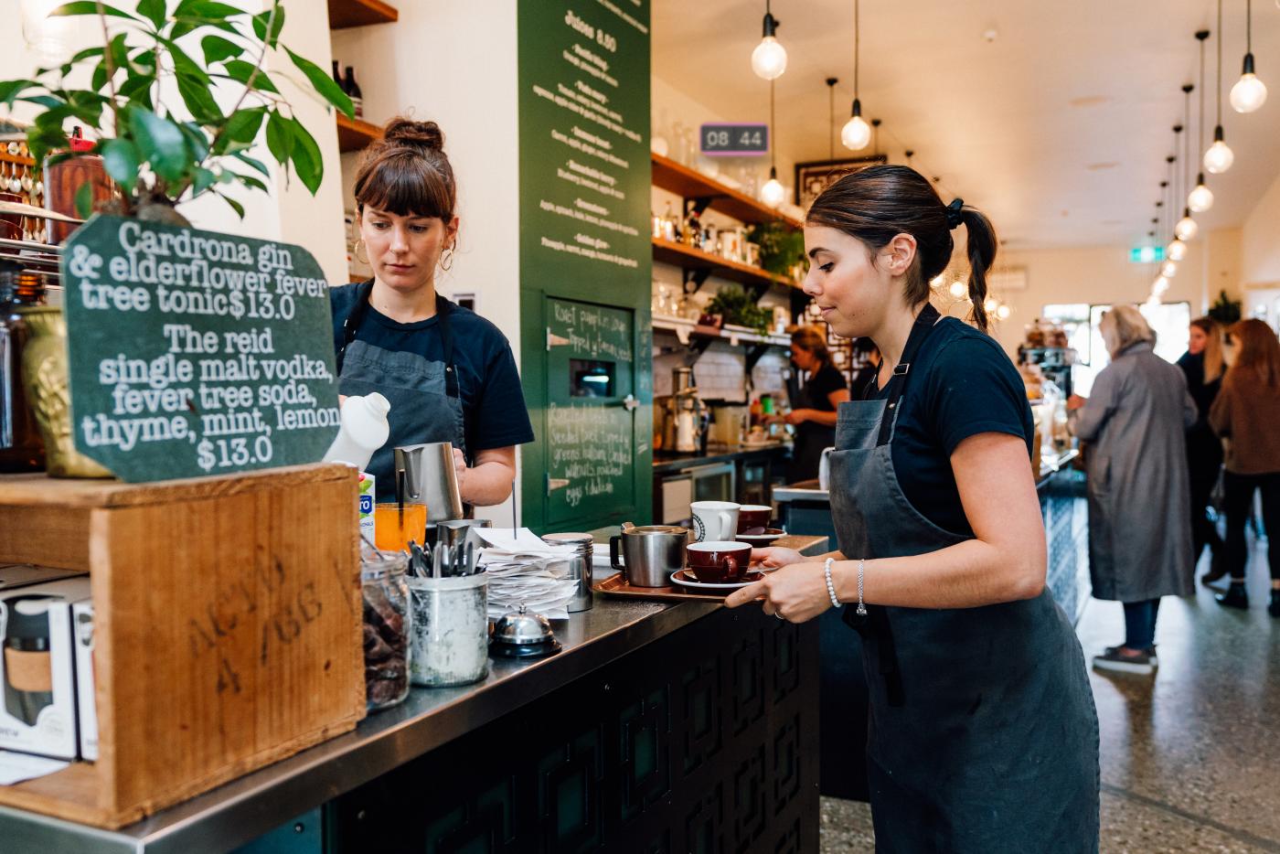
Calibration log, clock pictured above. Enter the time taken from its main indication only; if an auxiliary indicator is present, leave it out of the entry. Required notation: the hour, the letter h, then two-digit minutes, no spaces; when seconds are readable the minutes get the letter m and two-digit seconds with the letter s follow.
8h44
